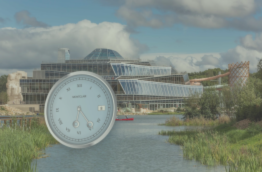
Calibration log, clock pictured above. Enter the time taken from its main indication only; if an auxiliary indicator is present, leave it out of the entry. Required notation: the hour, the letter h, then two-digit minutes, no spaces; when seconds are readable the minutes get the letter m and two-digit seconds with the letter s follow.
6h24
